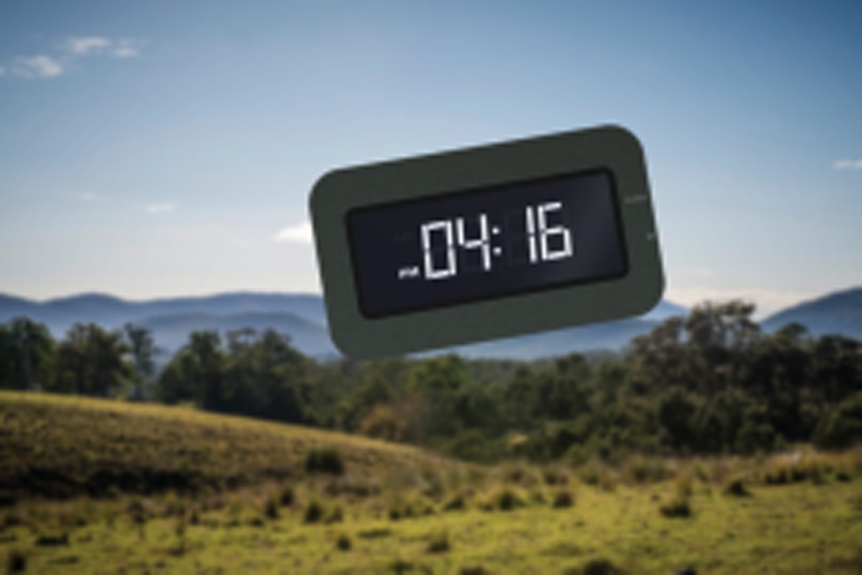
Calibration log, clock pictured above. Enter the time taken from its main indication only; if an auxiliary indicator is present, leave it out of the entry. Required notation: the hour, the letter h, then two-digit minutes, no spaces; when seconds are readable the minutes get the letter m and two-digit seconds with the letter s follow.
4h16
